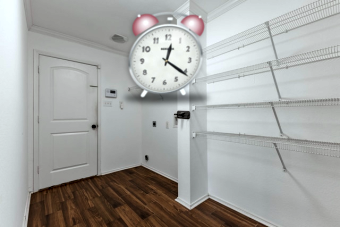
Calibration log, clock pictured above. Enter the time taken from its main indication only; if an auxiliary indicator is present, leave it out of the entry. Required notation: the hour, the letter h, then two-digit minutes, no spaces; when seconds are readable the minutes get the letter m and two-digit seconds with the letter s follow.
12h21
